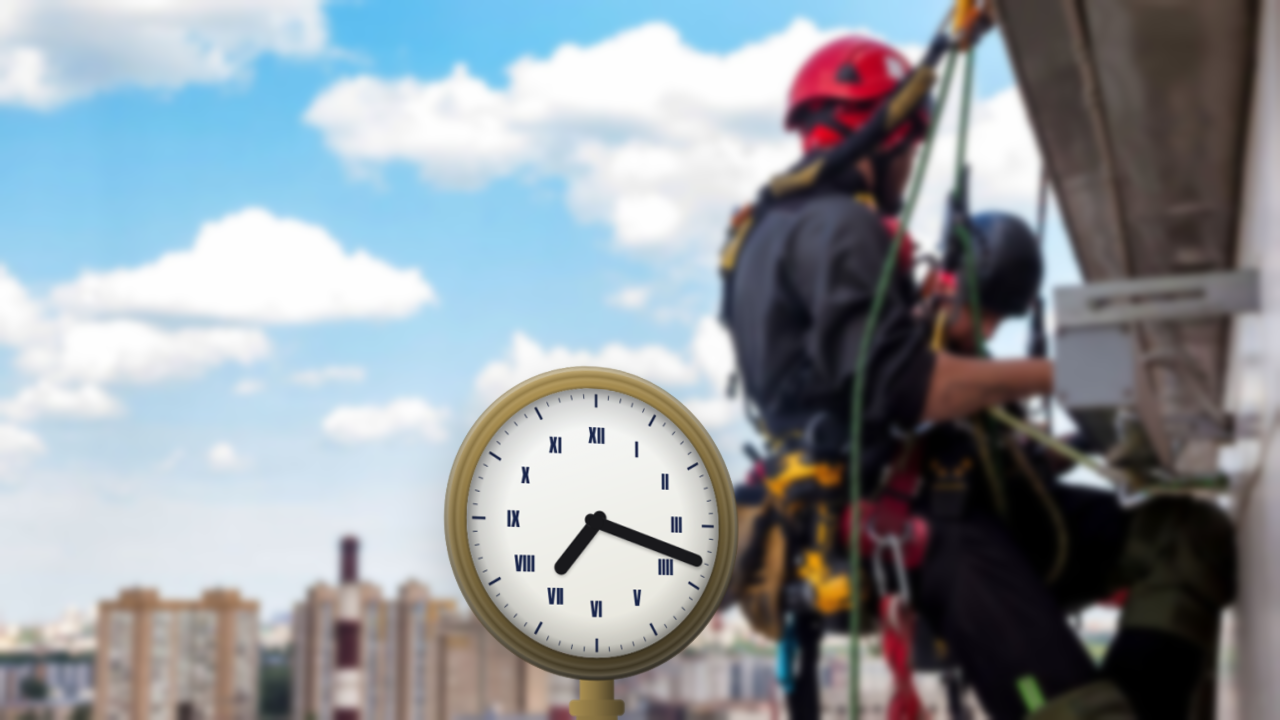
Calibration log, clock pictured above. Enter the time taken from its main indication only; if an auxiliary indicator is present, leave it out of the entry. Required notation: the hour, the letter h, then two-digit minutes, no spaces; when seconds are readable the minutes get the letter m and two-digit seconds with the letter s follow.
7h18
